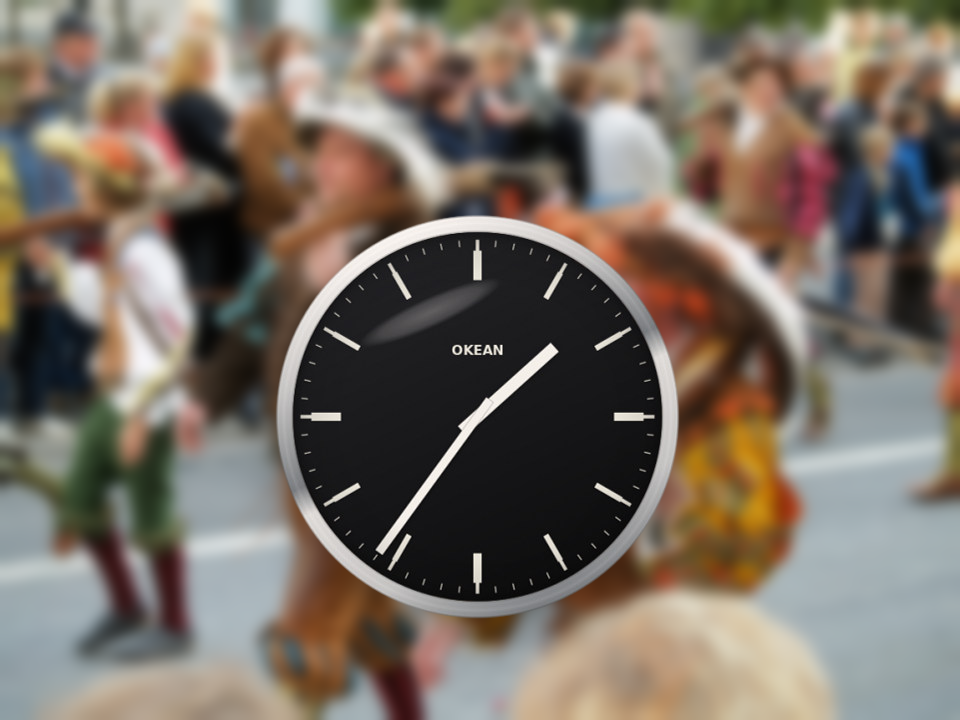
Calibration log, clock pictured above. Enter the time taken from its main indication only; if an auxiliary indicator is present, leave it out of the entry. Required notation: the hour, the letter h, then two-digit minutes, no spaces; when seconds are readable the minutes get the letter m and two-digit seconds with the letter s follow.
1h36
